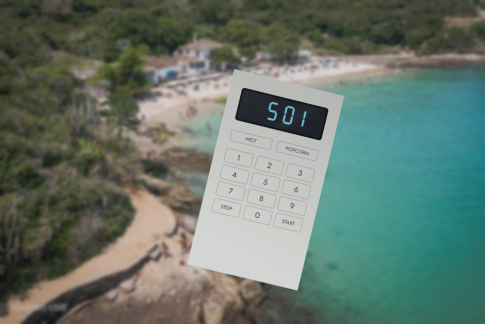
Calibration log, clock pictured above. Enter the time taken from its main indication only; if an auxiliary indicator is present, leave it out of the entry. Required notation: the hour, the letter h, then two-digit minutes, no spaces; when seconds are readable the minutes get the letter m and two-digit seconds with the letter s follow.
5h01
